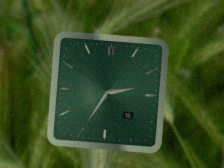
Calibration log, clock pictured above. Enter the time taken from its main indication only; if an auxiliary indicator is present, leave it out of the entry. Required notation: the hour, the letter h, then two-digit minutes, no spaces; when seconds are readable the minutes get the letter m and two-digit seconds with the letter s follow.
2h35
